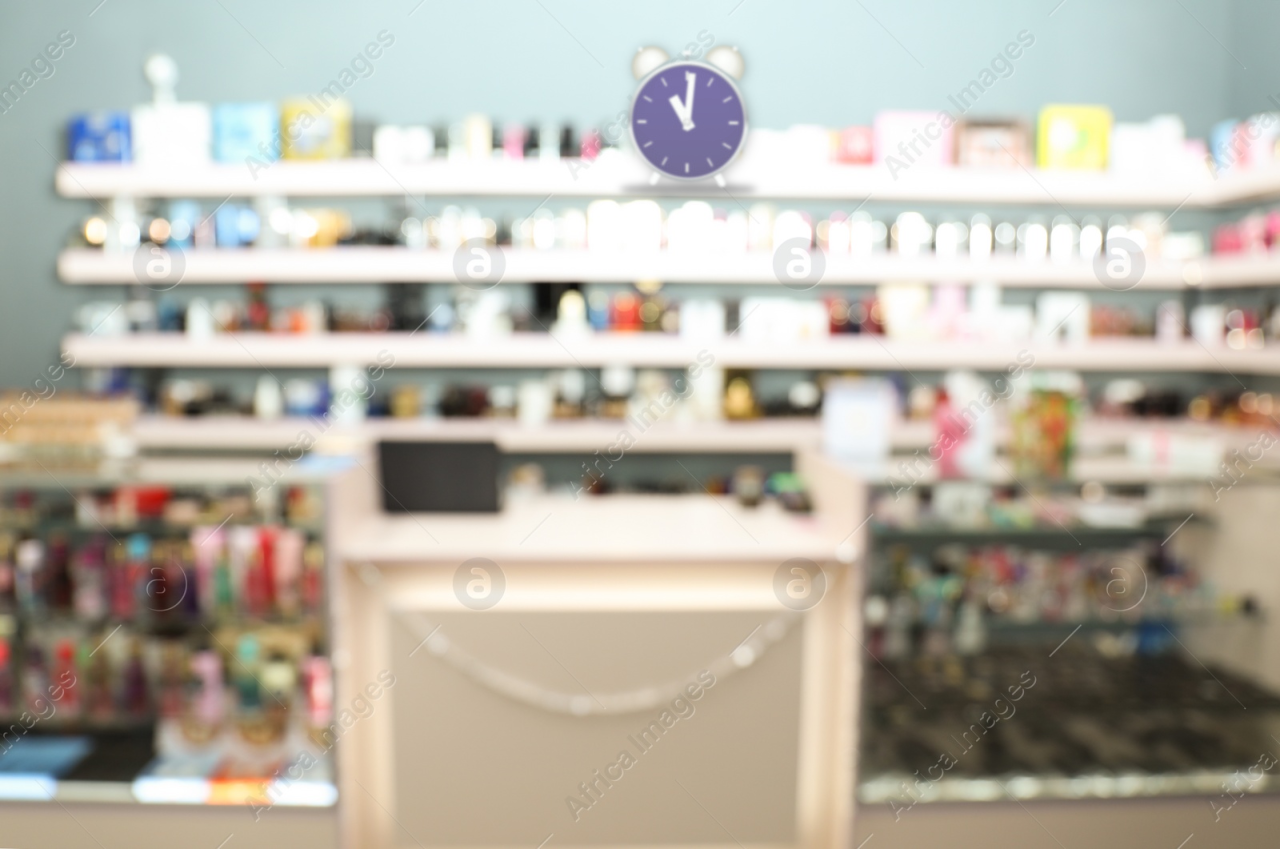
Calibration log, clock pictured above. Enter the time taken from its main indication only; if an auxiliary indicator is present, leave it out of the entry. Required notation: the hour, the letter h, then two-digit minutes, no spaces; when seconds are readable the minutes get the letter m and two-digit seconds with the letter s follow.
11h01
